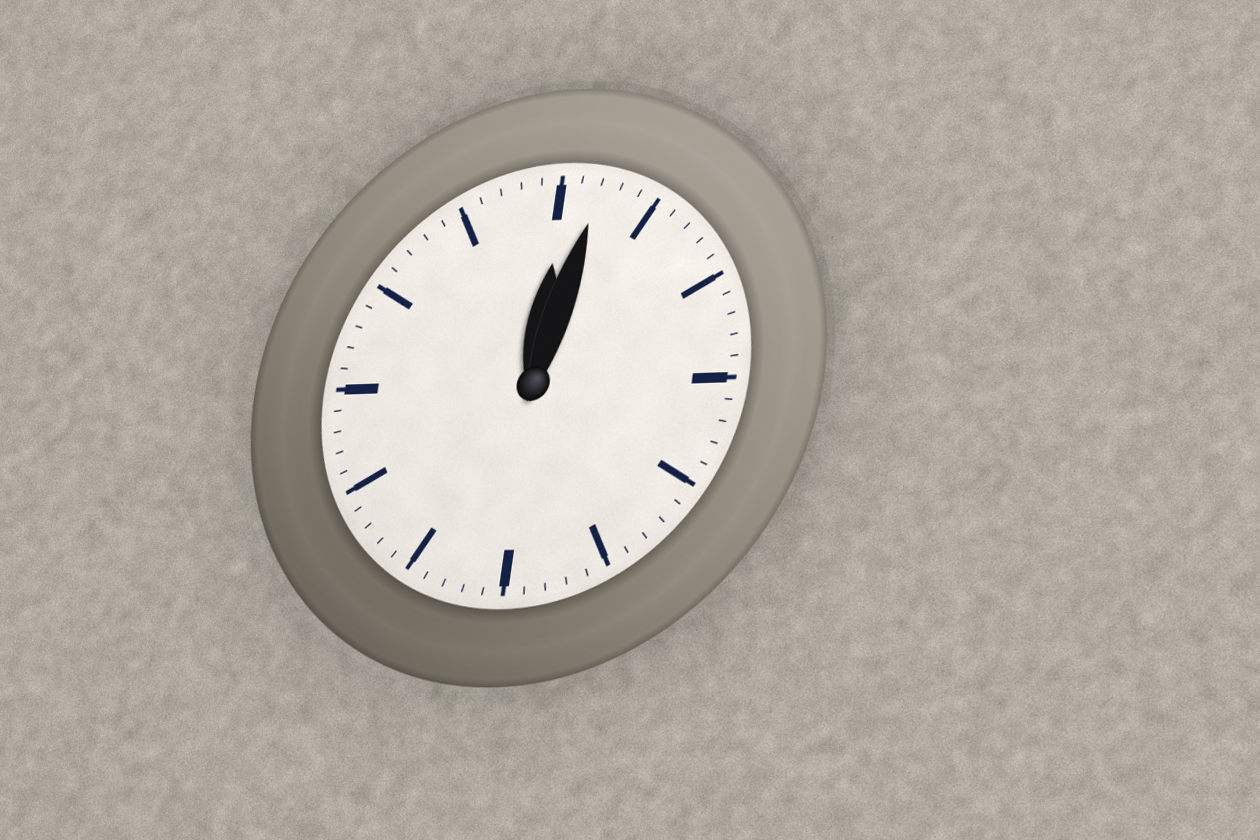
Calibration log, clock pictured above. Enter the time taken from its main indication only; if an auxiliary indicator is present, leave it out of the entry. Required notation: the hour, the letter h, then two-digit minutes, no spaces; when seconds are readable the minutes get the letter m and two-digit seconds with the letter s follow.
12h02
